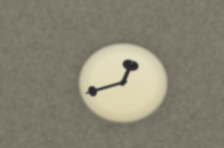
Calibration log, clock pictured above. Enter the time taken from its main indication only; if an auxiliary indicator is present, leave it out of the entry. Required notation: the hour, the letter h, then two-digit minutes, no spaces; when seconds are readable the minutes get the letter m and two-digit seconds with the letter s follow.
12h42
